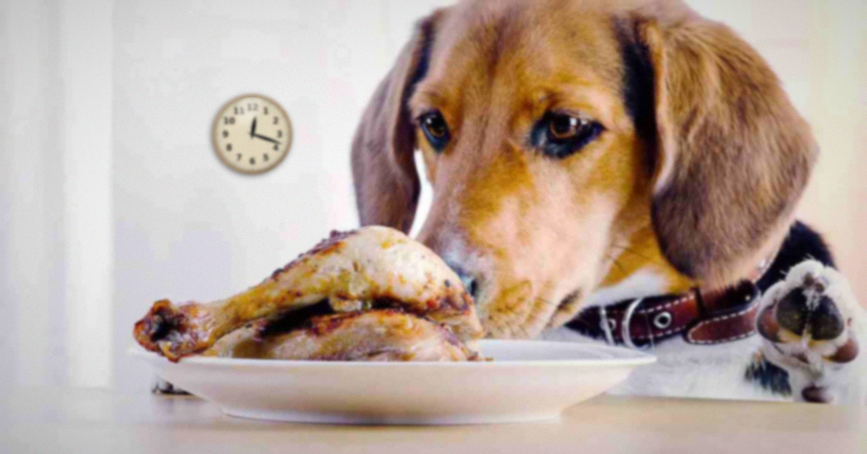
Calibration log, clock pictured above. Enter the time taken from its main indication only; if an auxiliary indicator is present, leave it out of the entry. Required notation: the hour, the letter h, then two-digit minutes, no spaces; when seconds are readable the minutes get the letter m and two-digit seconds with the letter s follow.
12h18
